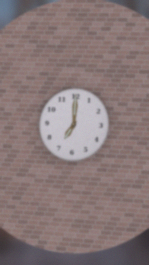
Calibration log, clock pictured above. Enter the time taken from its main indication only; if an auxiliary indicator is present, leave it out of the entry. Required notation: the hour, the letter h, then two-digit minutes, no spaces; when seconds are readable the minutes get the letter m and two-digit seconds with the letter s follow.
7h00
